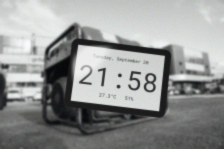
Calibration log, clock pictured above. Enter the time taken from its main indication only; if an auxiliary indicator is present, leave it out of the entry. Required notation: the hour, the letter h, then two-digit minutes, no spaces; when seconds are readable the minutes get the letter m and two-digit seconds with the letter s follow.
21h58
